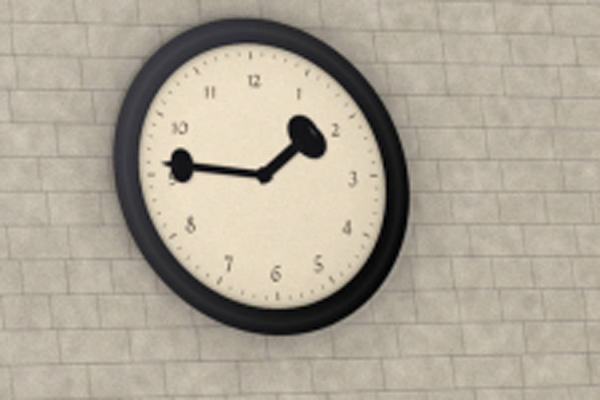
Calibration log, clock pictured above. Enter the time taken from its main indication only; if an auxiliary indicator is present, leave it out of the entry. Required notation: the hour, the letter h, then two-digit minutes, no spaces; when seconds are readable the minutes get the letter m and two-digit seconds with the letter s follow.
1h46
